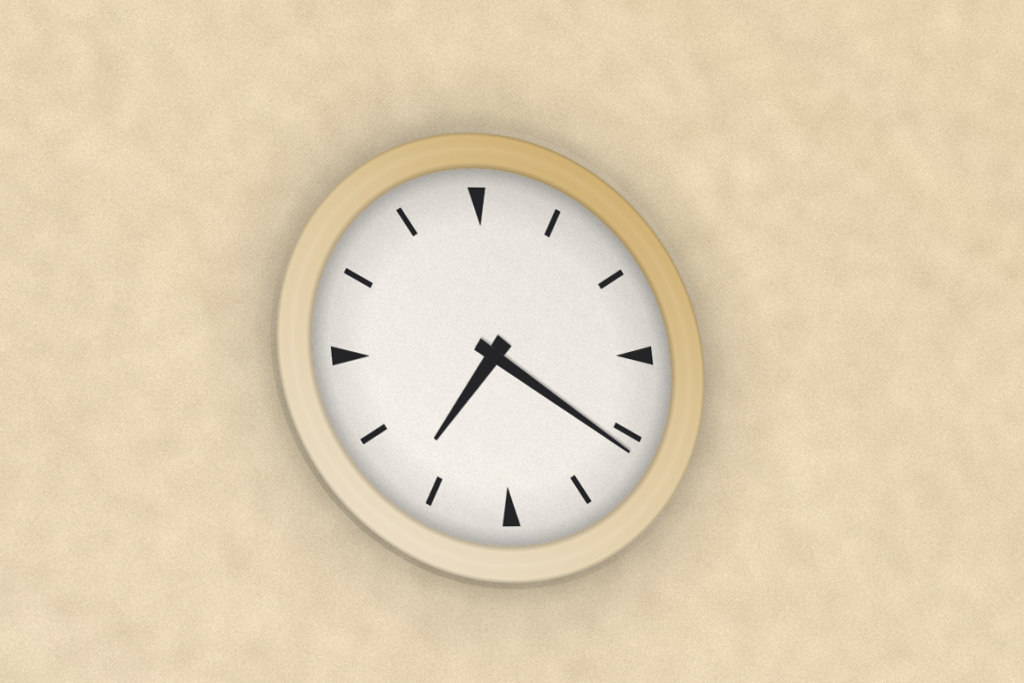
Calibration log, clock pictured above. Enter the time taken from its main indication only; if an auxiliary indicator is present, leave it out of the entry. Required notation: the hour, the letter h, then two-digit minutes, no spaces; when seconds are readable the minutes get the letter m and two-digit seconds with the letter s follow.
7h21
